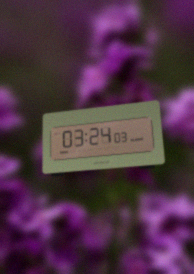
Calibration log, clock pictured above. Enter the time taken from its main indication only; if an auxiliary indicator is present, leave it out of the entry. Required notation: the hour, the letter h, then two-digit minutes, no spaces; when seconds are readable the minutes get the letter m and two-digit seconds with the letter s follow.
3h24
